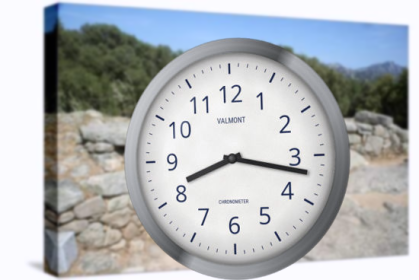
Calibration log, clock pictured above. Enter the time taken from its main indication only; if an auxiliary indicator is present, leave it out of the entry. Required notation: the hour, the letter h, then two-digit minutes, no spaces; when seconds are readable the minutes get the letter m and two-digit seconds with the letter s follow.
8h17
